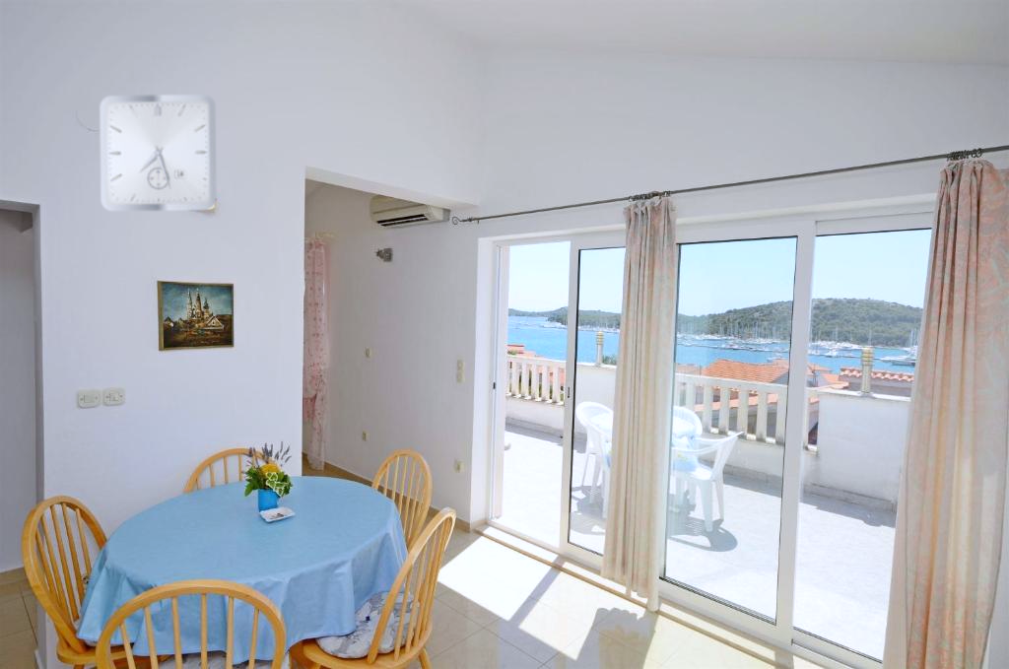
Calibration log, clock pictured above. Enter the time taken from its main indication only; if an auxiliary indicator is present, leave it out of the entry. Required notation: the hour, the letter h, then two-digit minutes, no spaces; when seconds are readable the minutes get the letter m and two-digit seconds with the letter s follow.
7h27
